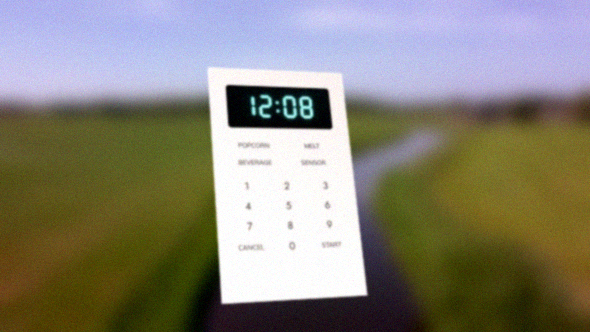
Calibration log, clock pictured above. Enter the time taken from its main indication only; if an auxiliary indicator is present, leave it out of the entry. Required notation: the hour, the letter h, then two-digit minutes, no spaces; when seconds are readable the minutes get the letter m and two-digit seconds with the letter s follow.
12h08
